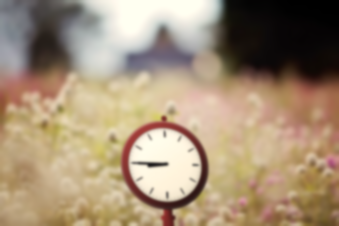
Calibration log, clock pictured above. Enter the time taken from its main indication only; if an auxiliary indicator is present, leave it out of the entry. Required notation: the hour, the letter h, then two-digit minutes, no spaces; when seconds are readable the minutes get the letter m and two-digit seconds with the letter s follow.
8h45
